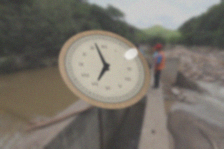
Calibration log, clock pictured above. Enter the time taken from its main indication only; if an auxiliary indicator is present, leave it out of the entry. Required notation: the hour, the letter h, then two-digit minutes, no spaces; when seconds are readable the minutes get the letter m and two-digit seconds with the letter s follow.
6h57
